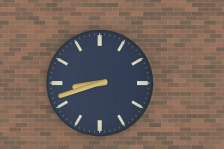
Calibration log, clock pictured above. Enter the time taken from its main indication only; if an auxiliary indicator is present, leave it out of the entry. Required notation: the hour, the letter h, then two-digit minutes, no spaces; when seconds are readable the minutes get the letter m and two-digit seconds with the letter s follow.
8h42
